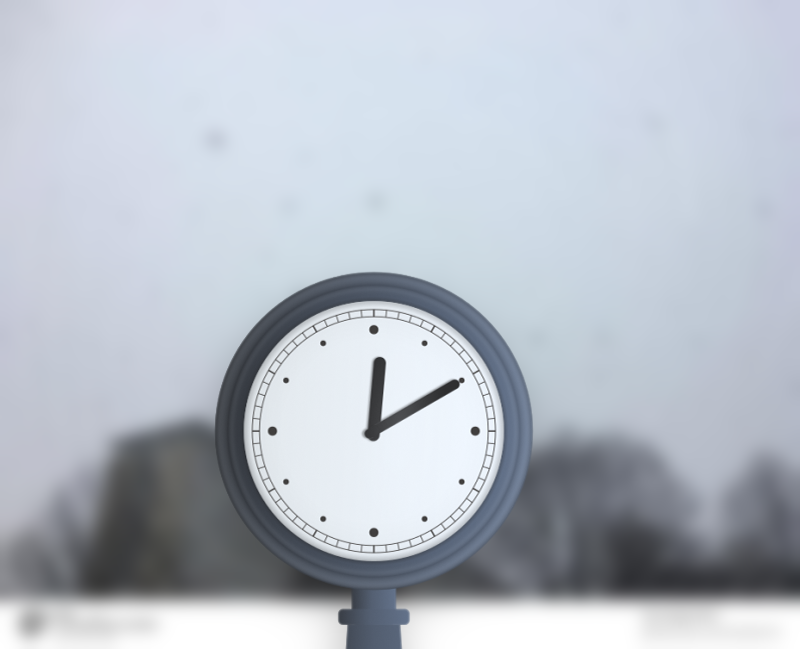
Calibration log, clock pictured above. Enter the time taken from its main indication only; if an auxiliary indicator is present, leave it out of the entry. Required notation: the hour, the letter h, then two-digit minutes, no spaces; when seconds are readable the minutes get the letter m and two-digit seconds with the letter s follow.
12h10
